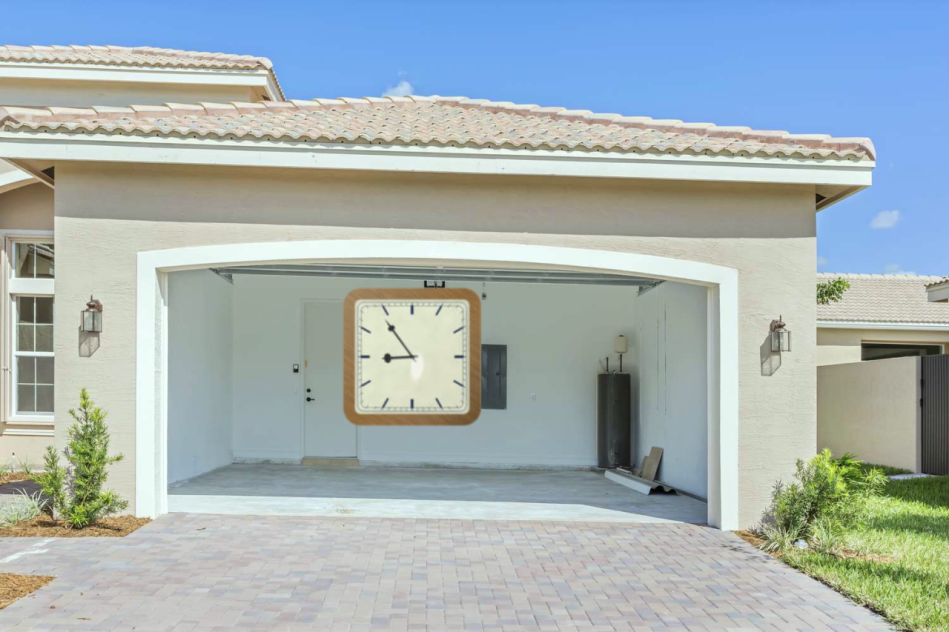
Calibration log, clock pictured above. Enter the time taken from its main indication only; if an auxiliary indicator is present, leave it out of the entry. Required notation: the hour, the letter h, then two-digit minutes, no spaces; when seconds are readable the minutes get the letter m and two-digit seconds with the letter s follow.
8h54
